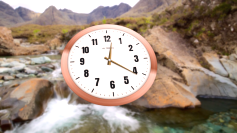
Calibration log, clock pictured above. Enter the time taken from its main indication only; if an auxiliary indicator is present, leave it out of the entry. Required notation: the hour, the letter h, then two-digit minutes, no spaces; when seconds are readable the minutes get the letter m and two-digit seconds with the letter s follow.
12h21
